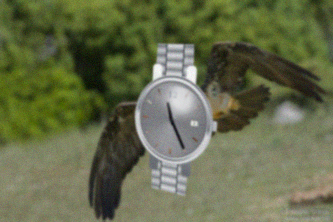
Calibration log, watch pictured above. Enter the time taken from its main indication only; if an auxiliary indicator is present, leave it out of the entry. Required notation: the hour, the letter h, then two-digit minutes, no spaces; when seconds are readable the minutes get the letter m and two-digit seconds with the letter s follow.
11h25
